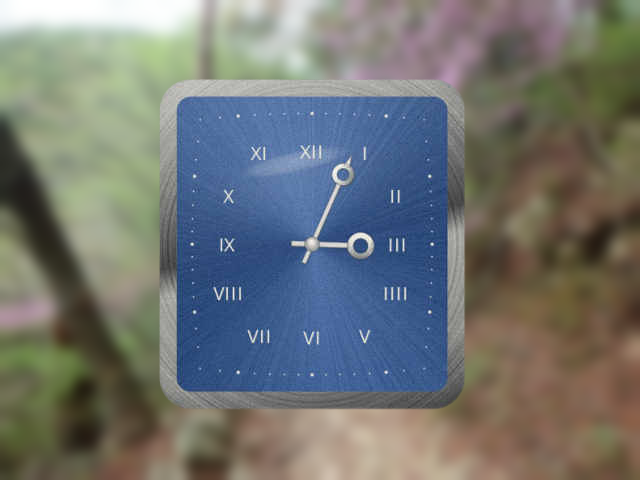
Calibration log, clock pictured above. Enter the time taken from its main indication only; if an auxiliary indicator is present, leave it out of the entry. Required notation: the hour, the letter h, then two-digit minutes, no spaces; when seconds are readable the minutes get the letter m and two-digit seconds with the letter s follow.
3h04
